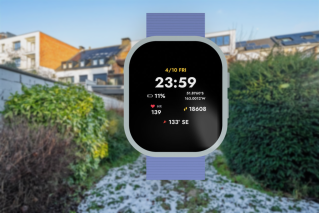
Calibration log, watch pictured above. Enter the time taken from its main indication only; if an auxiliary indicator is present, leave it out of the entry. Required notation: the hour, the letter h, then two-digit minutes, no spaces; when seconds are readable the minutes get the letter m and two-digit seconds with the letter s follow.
23h59
